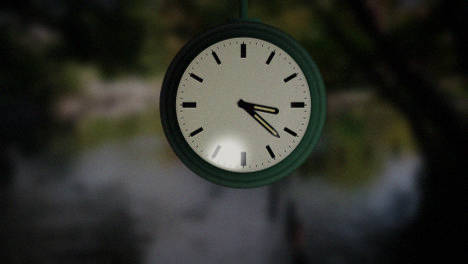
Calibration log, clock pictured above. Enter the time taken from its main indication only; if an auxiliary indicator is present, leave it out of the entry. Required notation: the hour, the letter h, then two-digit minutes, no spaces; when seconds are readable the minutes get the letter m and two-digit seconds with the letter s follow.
3h22
